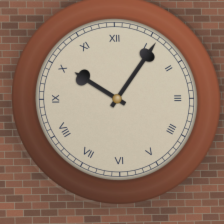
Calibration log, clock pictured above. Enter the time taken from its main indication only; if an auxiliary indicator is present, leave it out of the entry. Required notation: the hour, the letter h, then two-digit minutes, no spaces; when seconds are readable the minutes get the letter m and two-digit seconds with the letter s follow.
10h06
